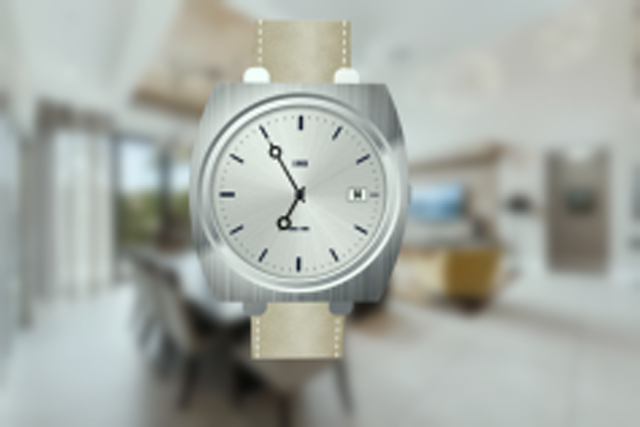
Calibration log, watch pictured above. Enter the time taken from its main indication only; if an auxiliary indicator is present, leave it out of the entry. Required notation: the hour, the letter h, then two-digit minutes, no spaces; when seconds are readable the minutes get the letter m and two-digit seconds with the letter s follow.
6h55
